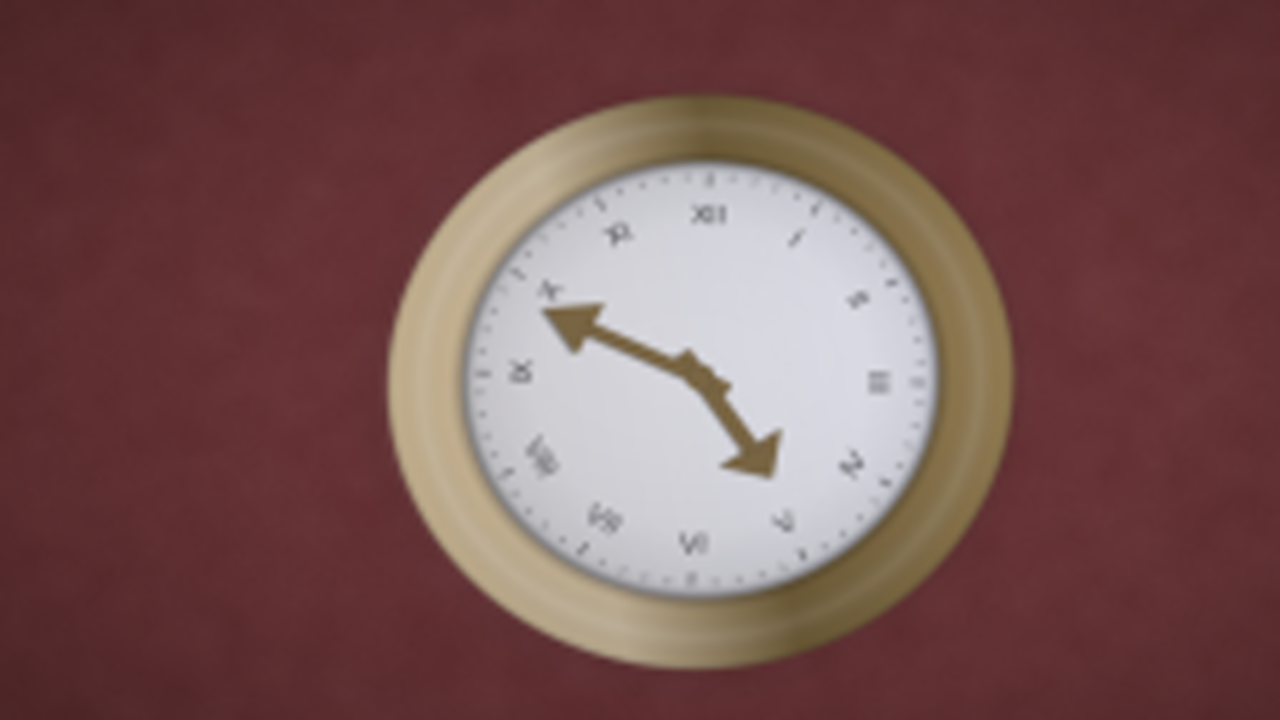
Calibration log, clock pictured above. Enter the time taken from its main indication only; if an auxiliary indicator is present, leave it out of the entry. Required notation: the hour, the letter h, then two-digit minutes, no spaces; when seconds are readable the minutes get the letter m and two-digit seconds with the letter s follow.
4h49
